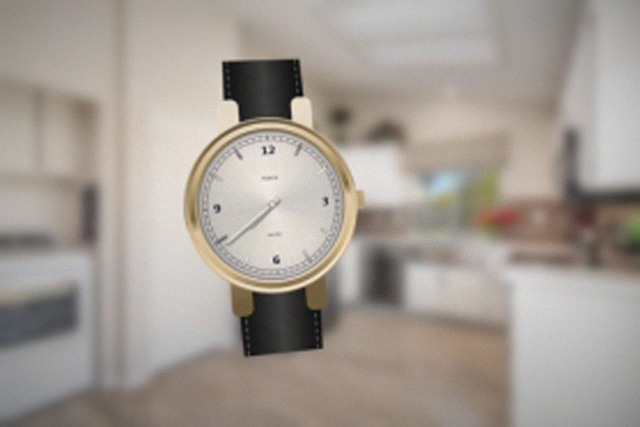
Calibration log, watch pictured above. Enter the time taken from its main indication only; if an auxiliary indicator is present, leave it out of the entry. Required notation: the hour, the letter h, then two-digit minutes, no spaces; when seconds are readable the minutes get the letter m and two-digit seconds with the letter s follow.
7h39
